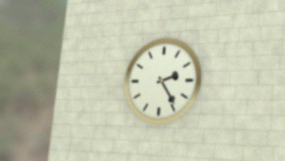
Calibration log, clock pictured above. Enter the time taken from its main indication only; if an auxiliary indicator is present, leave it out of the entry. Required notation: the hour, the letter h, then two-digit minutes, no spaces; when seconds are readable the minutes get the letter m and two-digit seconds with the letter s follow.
2h24
